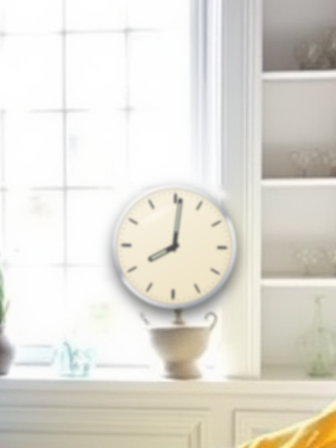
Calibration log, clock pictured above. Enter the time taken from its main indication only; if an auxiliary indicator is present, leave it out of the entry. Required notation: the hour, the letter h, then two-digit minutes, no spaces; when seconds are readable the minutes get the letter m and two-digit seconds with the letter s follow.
8h01
